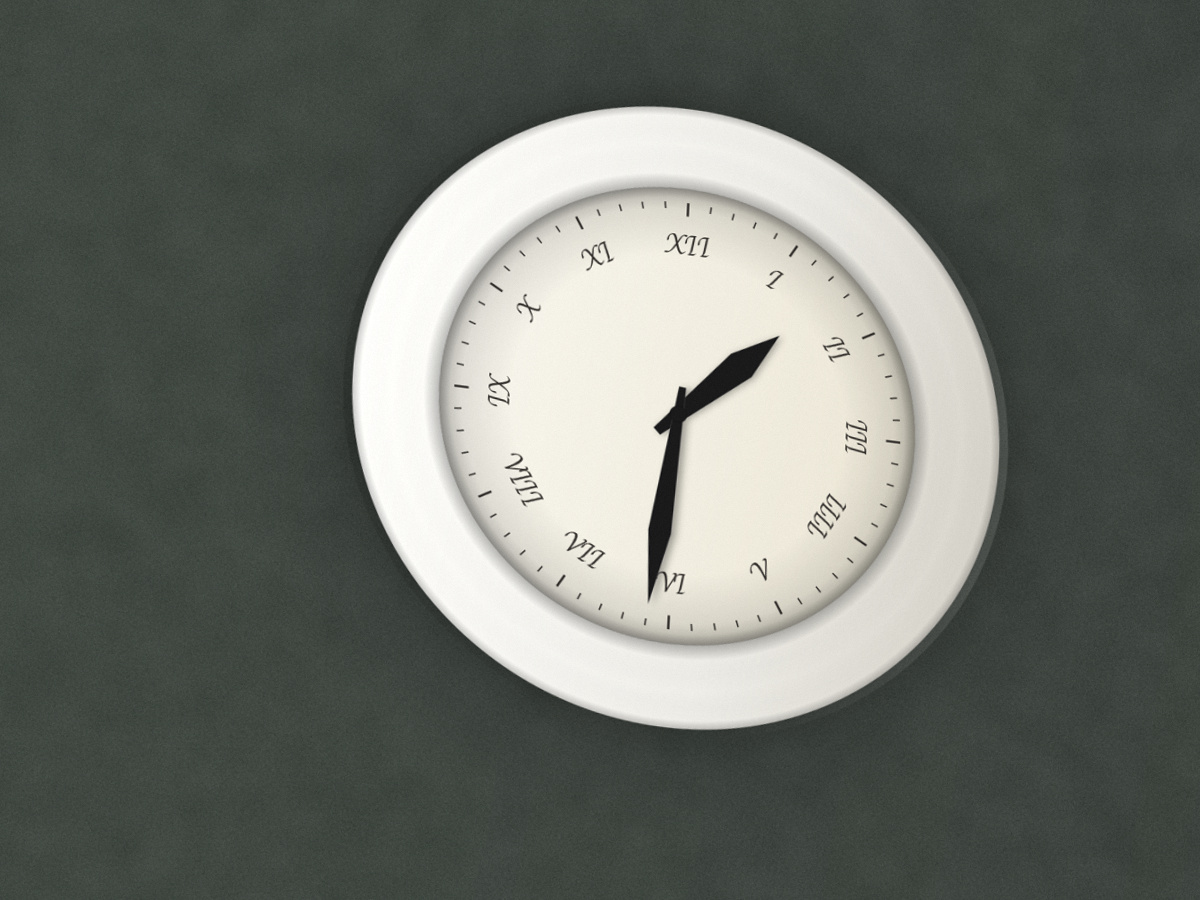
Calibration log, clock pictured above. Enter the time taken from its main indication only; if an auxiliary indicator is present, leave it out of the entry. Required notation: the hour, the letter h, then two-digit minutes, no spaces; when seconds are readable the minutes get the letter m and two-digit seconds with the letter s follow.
1h31
